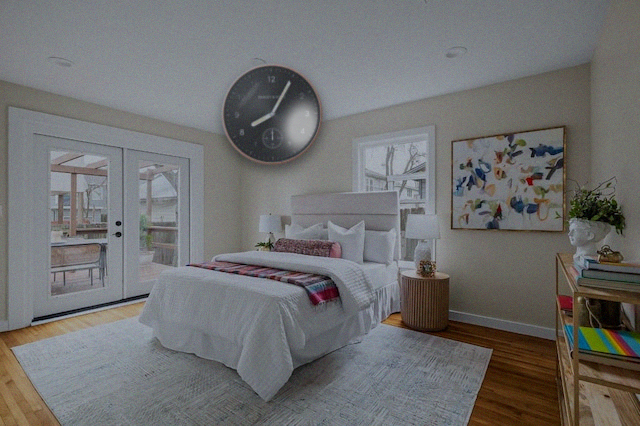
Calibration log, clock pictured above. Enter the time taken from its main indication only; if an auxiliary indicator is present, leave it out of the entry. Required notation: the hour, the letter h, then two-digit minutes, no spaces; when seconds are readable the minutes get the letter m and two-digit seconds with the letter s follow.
8h05
